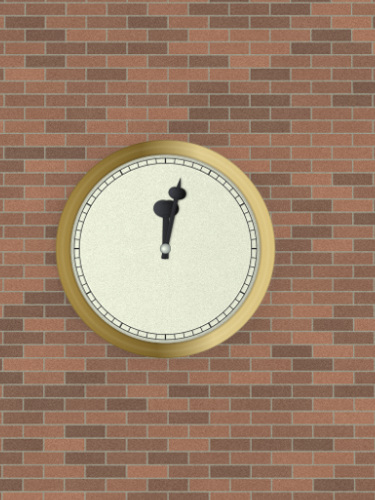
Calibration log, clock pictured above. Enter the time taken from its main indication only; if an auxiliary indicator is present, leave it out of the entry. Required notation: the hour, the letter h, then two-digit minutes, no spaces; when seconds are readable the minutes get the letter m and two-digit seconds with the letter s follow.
12h02
